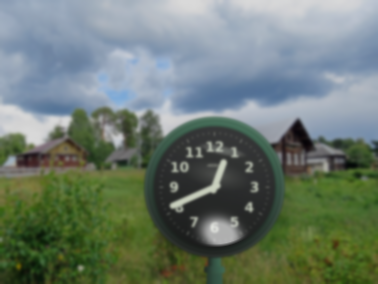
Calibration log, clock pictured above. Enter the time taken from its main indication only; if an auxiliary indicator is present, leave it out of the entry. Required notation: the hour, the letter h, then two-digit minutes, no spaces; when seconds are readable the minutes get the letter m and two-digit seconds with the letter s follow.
12h41
